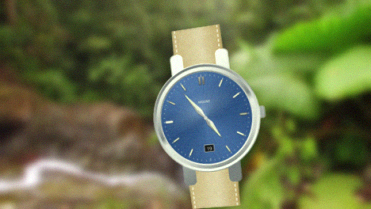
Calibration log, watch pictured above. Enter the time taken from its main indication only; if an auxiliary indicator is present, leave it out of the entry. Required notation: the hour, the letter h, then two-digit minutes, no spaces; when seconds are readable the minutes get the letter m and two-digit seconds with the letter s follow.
4h54
